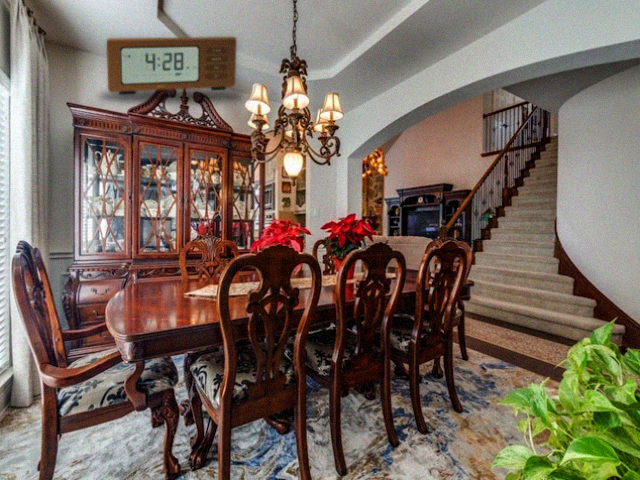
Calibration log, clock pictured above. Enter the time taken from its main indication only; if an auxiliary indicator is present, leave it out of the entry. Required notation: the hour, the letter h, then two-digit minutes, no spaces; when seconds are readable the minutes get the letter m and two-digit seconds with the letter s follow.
4h28
